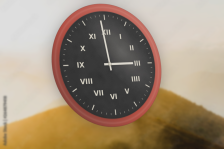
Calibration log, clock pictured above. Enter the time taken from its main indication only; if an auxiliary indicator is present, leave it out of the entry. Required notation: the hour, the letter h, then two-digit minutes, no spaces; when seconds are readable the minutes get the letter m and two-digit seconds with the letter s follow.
2h59
